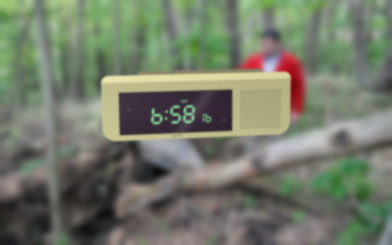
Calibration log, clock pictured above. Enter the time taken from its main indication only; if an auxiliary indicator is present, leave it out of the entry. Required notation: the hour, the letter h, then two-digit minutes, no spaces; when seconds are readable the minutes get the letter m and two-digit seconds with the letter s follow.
6h58
